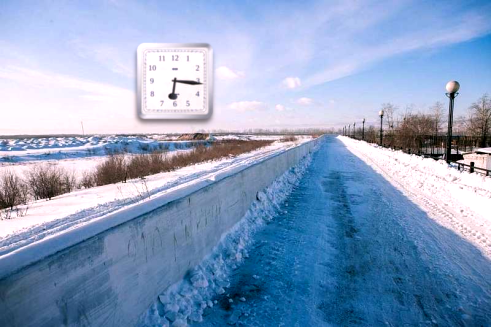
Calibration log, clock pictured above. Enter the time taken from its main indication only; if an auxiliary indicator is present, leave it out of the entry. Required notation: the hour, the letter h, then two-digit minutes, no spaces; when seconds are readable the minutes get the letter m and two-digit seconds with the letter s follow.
6h16
